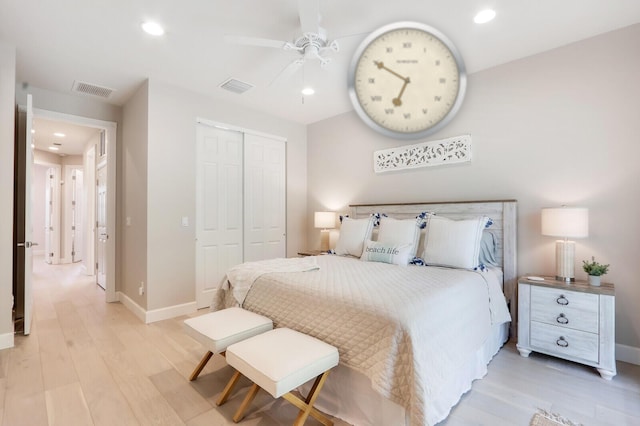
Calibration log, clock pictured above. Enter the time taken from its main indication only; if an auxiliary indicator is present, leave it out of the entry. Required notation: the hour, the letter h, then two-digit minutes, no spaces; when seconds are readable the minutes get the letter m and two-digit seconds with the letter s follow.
6h50
